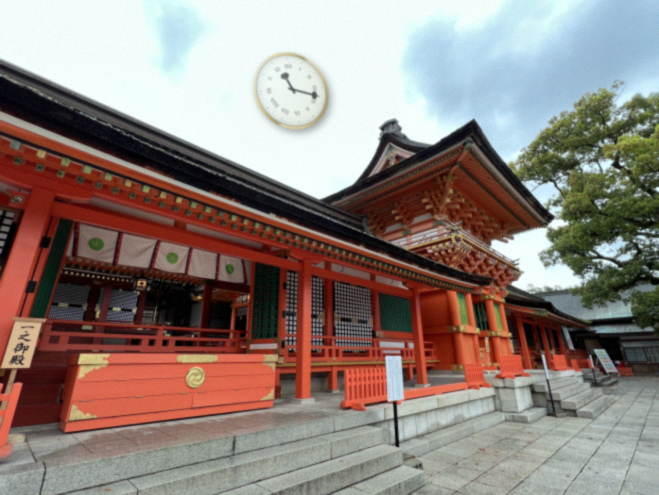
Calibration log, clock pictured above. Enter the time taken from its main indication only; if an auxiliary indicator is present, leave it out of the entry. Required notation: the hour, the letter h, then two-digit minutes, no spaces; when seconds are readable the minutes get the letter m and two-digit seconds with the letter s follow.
11h18
